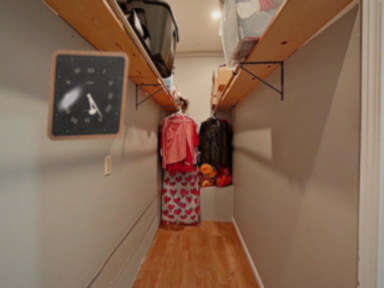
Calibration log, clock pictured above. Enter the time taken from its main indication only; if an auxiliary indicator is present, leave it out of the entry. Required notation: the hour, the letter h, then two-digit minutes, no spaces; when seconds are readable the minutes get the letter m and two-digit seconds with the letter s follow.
5h24
